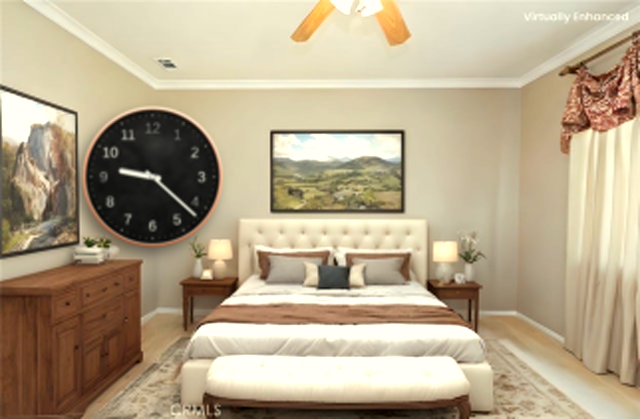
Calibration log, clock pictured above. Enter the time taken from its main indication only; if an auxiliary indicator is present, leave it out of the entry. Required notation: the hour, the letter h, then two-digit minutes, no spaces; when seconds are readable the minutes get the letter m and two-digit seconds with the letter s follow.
9h22
